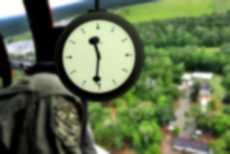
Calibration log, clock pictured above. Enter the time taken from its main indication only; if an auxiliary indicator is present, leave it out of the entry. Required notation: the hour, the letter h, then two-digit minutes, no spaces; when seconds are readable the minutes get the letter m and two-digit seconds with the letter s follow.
11h31
